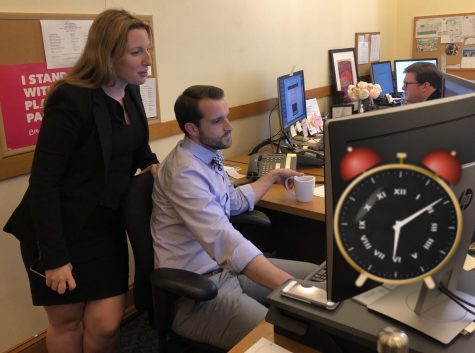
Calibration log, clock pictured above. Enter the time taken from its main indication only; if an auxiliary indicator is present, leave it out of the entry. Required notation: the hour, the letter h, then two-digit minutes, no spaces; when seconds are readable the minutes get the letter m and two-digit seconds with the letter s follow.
6h09
